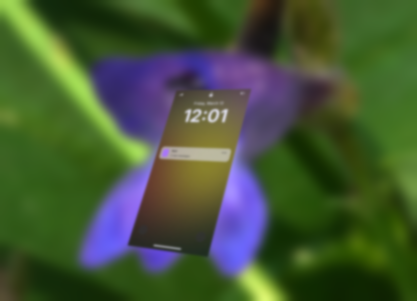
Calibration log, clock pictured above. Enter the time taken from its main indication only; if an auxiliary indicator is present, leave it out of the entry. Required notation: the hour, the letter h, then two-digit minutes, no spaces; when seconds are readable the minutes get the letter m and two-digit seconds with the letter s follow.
12h01
